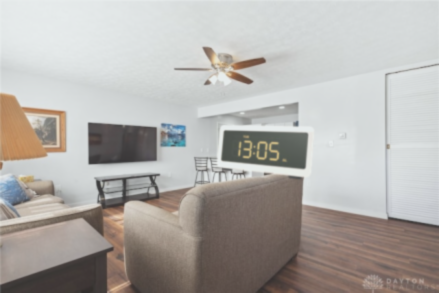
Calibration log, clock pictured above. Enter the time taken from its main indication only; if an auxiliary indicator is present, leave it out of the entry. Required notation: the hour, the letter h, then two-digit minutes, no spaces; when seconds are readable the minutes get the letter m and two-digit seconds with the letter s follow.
13h05
